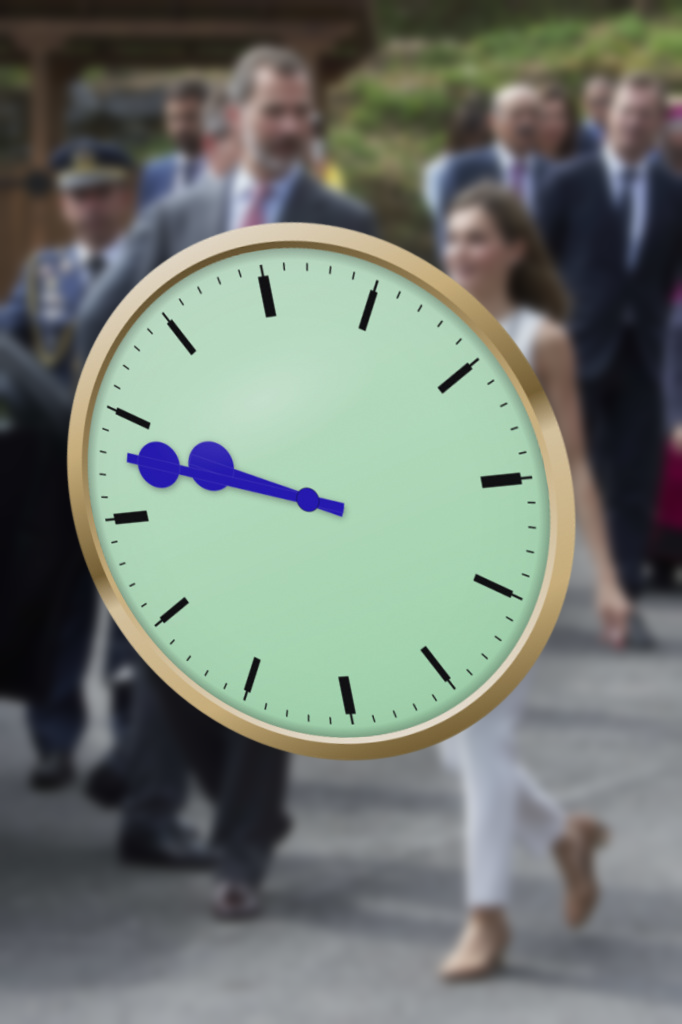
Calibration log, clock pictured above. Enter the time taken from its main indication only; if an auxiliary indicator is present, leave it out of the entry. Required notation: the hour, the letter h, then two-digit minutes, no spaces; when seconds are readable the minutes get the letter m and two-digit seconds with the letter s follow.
9h48
